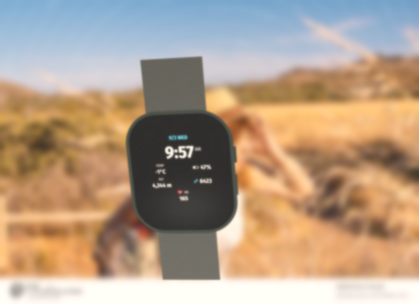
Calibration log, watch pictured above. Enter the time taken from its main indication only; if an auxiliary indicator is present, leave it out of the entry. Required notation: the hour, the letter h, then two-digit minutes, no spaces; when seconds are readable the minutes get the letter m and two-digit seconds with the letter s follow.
9h57
